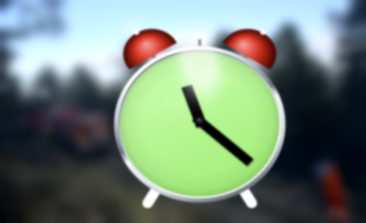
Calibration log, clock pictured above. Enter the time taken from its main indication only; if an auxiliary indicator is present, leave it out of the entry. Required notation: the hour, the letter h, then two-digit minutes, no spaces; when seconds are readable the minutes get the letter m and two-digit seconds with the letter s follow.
11h22
